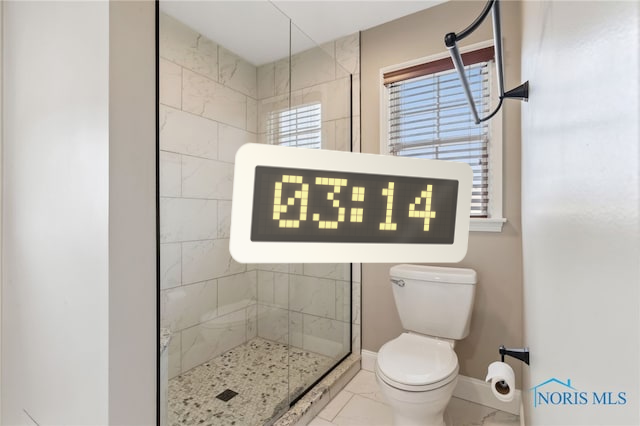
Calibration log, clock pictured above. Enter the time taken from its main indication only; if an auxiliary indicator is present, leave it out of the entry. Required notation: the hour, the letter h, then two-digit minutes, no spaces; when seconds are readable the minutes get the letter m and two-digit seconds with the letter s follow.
3h14
